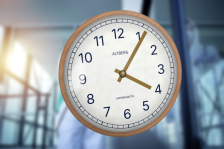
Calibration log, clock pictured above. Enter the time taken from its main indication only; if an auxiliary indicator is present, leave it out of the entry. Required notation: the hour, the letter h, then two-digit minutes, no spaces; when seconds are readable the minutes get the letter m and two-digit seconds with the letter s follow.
4h06
